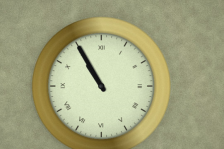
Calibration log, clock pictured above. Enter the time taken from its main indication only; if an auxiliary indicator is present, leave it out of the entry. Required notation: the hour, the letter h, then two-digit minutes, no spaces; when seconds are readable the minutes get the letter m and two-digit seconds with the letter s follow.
10h55
